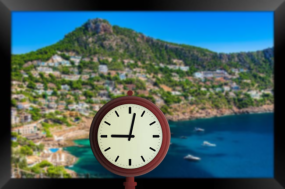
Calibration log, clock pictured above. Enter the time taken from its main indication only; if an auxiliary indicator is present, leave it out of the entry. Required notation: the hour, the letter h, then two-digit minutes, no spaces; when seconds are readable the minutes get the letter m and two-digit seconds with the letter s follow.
9h02
